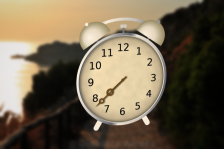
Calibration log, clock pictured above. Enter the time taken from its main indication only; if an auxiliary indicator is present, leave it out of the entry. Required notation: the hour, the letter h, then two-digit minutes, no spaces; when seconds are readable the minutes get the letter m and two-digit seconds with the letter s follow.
7h38
